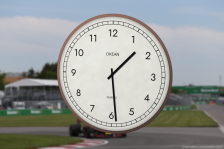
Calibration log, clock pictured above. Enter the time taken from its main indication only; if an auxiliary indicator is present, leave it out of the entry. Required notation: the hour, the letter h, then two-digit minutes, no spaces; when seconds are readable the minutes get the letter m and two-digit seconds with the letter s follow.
1h29
